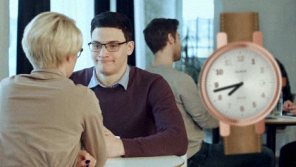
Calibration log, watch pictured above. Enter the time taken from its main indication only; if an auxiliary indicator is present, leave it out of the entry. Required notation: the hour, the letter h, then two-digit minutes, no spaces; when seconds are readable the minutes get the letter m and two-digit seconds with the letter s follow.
7h43
